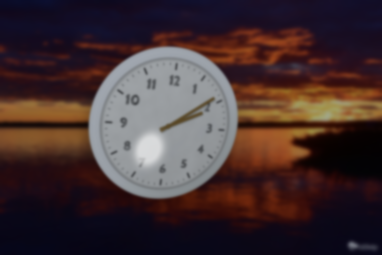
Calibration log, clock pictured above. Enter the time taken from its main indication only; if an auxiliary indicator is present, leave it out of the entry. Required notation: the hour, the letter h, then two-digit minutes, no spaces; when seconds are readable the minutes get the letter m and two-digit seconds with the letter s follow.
2h09
